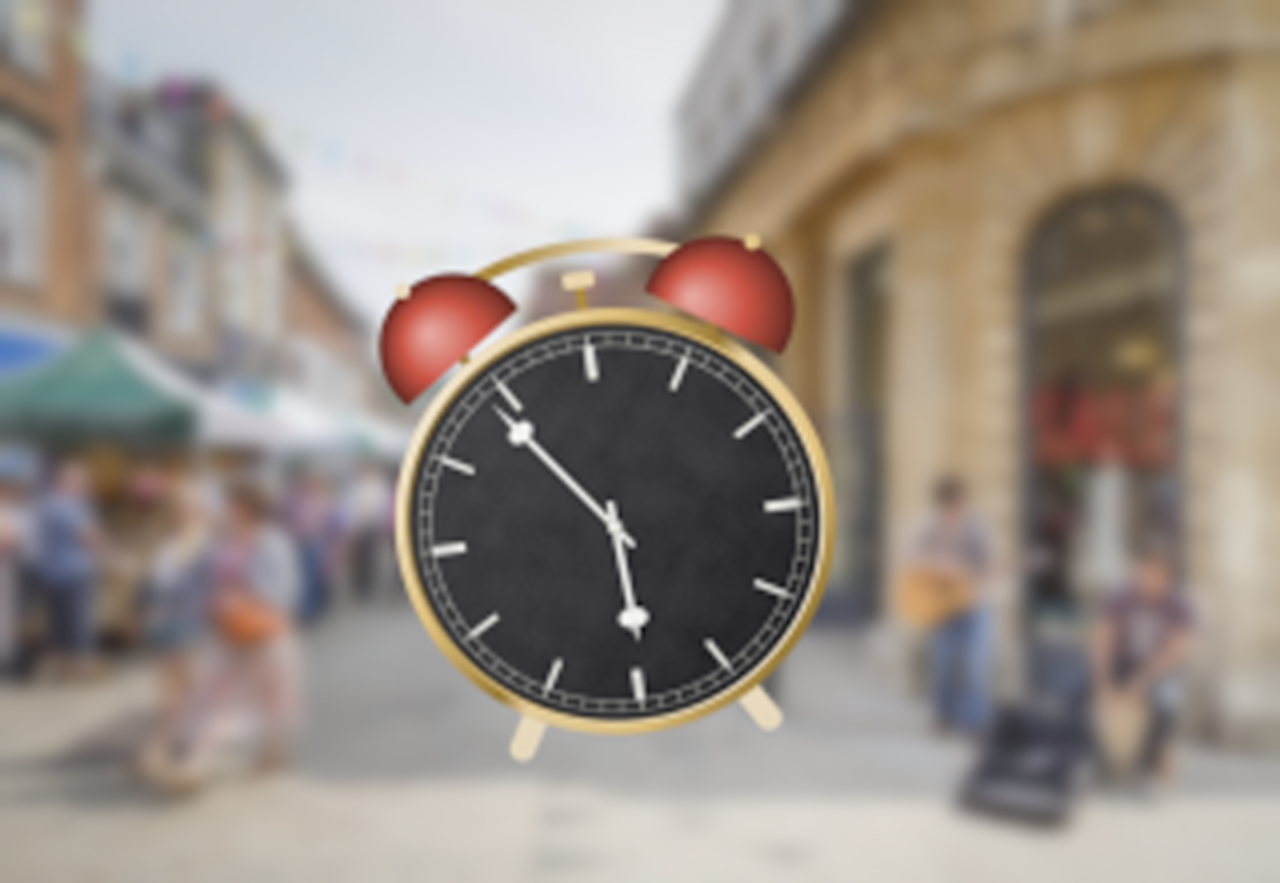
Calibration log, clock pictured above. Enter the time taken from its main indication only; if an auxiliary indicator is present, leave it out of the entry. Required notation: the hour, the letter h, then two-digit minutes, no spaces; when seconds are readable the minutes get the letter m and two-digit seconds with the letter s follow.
5h54
